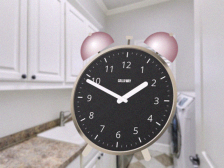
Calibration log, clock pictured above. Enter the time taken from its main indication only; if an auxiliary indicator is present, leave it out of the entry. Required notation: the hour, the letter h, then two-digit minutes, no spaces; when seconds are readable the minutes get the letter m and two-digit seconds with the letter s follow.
1h49
